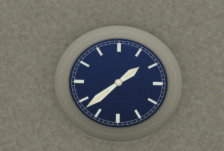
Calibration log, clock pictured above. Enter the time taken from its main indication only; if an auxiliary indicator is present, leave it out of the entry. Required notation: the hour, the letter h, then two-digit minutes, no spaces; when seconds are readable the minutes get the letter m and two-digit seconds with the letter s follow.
1h38
